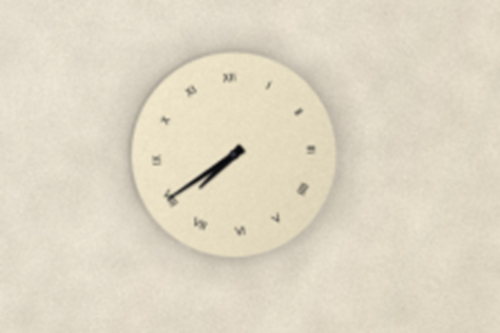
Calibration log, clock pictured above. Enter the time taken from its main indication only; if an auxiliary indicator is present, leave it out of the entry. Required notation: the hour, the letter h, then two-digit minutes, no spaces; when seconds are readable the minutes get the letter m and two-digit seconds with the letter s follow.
7h40
